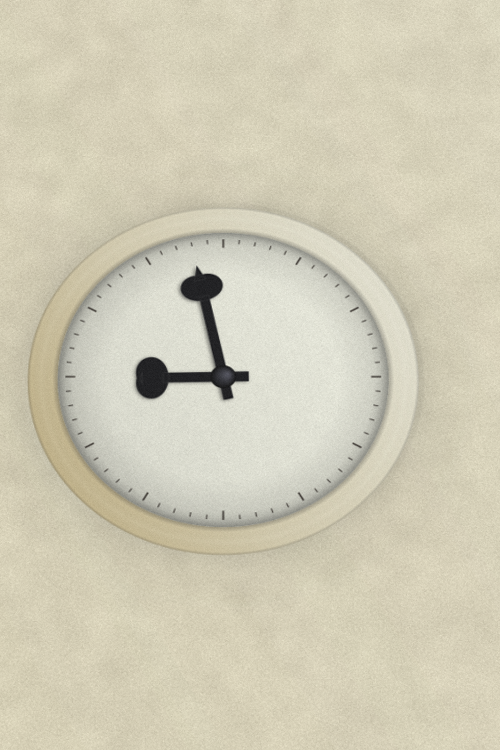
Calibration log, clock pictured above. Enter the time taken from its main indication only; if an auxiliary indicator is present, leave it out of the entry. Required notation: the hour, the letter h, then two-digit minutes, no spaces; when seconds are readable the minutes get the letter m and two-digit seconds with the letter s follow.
8h58
